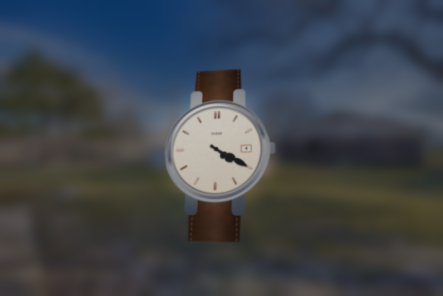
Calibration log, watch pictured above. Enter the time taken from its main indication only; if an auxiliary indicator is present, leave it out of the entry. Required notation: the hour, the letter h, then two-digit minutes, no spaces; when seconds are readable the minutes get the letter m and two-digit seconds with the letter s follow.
4h20
